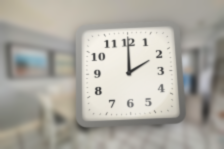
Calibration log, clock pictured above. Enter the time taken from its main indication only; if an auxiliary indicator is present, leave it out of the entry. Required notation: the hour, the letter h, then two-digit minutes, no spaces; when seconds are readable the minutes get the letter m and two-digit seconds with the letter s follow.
2h00
